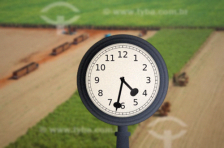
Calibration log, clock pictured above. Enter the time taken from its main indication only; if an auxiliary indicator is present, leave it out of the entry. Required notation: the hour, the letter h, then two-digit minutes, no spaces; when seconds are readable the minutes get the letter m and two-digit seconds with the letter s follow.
4h32
